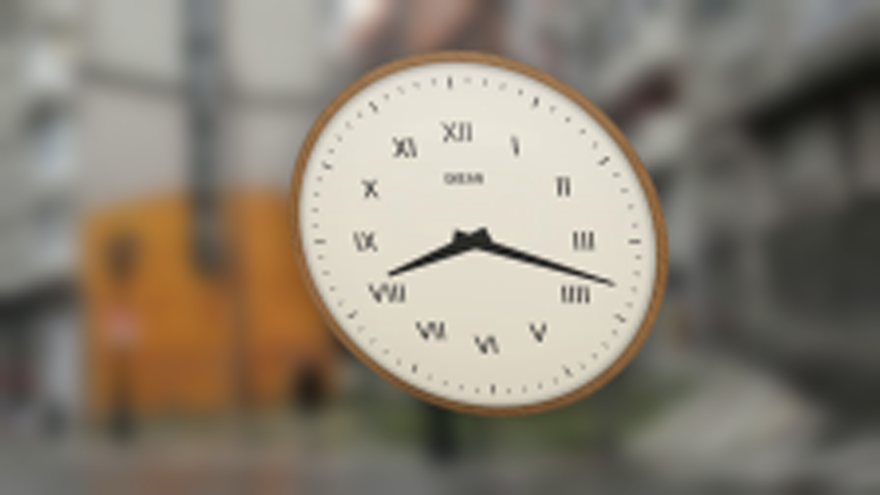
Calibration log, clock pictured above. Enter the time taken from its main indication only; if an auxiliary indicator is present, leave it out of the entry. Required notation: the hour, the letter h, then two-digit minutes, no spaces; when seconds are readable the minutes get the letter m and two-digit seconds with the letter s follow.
8h18
